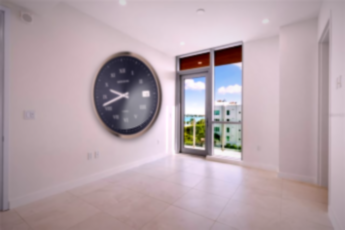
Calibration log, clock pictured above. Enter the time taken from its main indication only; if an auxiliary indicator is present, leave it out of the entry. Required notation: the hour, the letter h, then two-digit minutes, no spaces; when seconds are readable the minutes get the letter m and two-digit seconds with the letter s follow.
9h42
